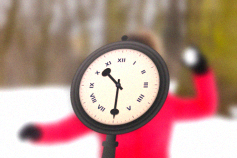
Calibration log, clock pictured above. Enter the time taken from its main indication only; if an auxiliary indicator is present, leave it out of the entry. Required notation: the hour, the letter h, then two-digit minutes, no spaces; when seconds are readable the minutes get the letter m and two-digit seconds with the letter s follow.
10h30
